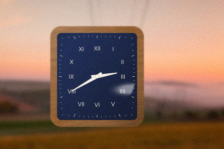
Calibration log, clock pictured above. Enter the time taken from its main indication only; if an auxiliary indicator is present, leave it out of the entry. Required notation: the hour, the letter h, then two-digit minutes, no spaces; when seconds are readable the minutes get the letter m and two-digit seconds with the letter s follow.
2h40
